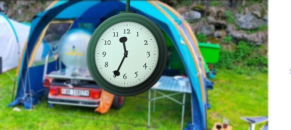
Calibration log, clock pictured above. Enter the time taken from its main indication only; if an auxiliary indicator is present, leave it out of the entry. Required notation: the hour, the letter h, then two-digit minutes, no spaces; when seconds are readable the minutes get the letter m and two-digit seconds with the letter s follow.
11h34
